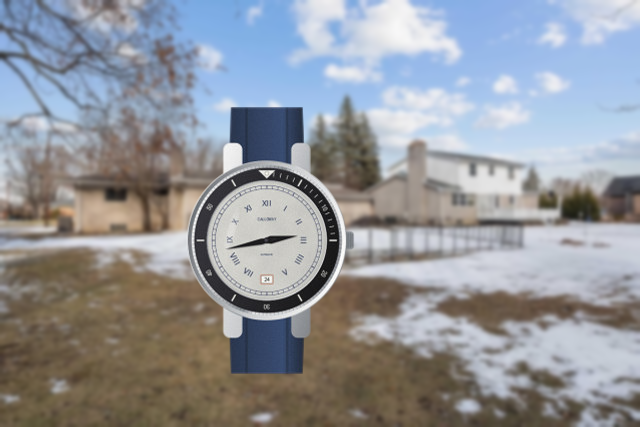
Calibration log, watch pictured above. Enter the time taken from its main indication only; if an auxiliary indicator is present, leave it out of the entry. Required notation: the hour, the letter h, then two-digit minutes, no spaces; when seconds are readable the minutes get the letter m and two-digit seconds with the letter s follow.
2h43
